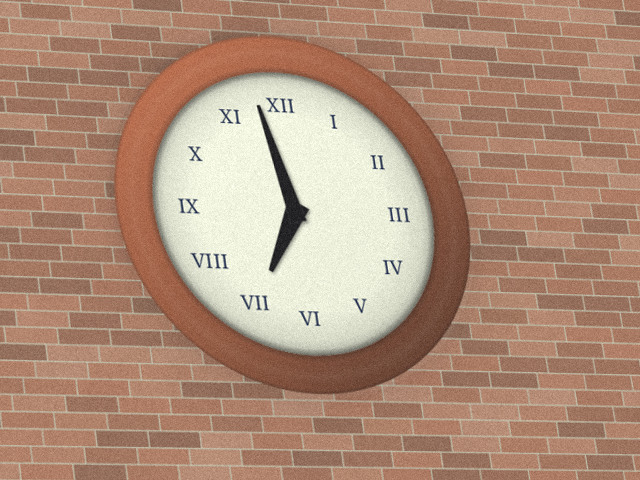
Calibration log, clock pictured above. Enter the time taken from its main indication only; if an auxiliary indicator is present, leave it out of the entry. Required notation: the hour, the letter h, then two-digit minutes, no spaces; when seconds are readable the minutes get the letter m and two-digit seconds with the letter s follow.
6h58
